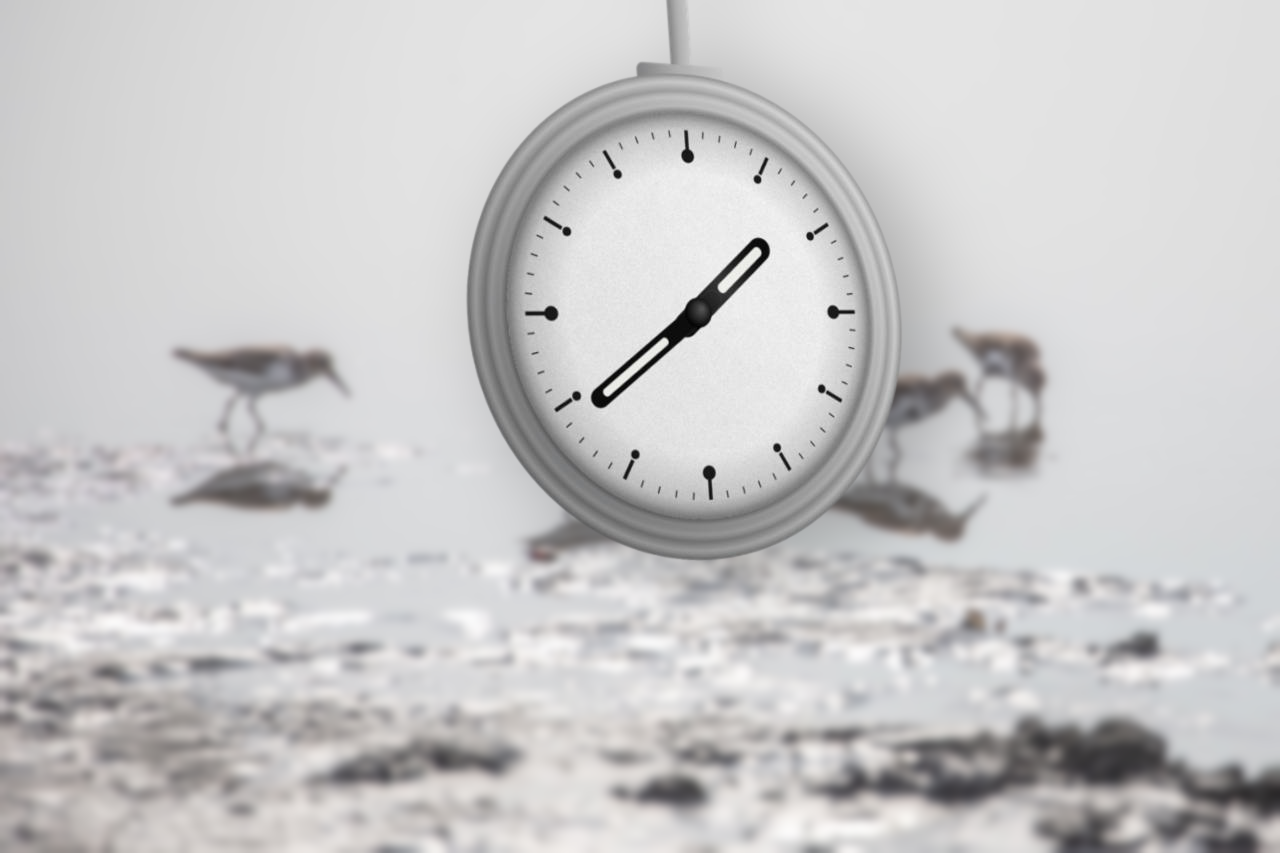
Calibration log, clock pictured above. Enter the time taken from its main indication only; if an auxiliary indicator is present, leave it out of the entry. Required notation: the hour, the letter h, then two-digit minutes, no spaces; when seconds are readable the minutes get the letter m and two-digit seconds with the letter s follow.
1h39
